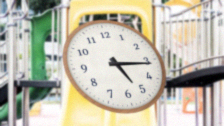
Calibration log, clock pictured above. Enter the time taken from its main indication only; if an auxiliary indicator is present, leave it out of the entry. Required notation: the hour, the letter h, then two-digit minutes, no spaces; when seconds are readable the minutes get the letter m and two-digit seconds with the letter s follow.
5h16
